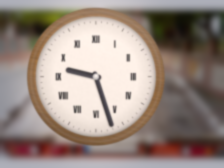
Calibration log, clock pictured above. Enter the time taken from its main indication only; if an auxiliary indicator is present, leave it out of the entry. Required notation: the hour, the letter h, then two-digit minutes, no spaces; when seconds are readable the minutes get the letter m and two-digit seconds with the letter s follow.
9h27
